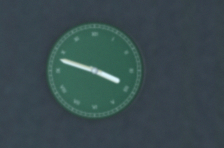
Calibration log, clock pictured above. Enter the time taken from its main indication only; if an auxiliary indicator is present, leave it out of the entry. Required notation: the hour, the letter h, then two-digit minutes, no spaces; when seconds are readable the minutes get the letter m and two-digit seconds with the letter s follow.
3h48
